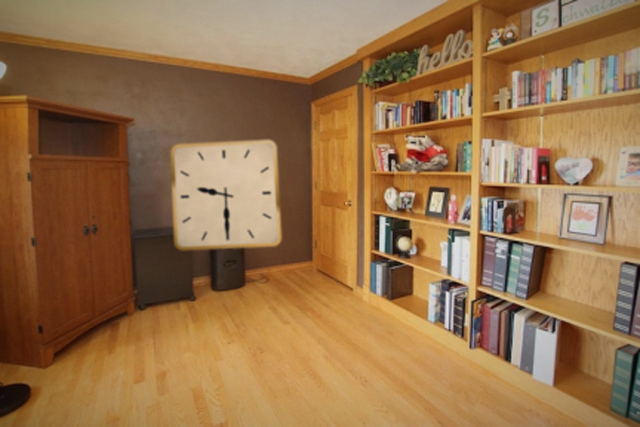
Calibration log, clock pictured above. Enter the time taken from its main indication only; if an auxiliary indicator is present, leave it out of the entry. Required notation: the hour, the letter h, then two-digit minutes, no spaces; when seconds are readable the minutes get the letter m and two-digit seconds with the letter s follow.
9h30
